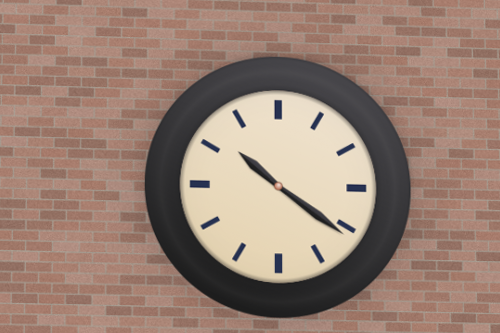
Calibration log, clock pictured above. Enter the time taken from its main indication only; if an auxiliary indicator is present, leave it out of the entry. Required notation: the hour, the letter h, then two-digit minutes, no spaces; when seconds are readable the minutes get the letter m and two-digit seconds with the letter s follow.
10h21
